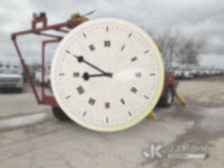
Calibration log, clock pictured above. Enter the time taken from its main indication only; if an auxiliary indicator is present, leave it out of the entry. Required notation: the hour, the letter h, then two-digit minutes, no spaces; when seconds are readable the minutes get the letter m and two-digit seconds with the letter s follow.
8h50
